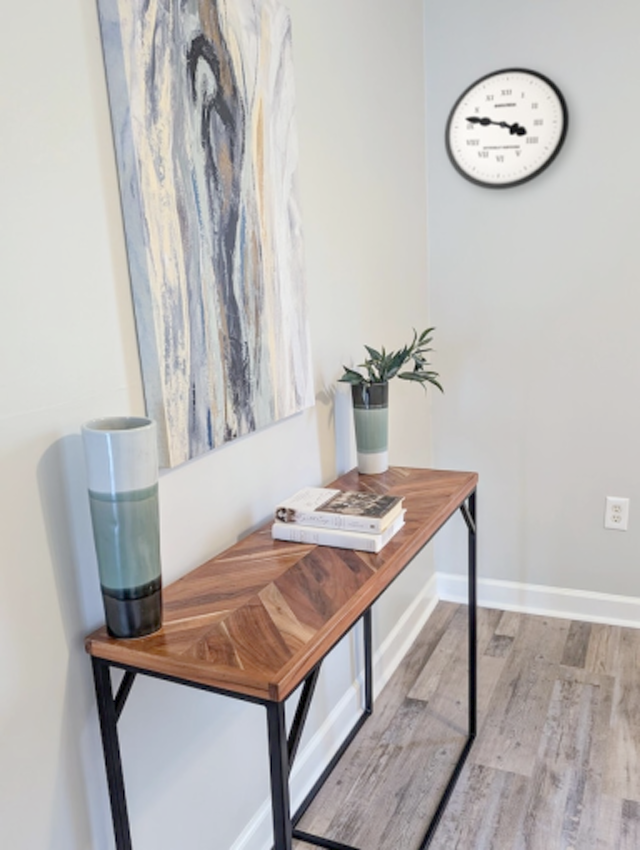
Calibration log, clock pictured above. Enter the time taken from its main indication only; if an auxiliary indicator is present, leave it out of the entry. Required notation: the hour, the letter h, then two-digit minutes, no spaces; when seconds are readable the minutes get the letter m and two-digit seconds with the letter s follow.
3h47
